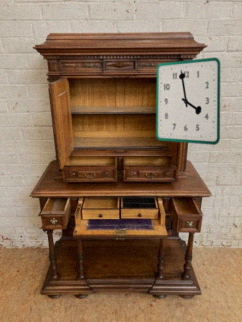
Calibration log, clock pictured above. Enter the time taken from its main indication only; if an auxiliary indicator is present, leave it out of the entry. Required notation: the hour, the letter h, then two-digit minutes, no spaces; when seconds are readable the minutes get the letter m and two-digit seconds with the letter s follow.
3h58
